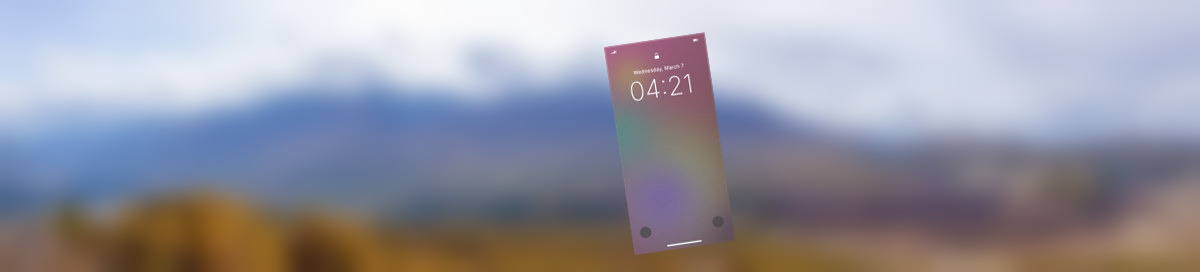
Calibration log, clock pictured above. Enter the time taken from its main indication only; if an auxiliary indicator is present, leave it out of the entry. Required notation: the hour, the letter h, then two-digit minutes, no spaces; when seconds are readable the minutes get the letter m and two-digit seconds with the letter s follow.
4h21
